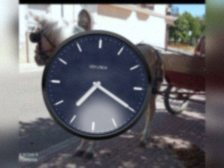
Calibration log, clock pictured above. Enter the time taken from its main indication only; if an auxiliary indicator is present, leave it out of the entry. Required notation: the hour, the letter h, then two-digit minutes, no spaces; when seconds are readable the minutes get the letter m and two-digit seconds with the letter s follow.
7h20
